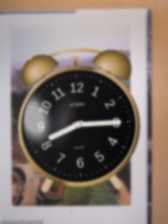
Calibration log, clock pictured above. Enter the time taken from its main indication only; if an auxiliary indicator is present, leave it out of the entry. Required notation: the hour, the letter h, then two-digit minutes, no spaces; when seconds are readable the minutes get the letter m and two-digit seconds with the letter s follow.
8h15
